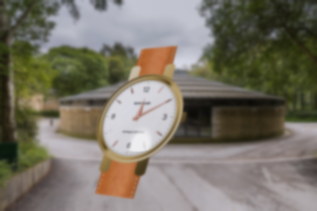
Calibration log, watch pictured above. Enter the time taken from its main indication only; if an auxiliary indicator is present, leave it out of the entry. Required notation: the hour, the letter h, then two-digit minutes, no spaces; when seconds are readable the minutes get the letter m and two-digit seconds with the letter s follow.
12h10
